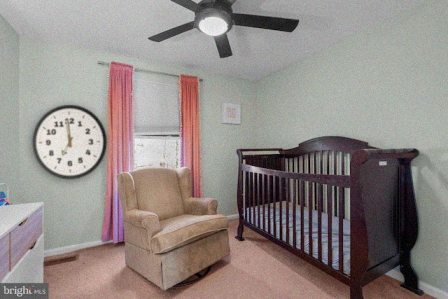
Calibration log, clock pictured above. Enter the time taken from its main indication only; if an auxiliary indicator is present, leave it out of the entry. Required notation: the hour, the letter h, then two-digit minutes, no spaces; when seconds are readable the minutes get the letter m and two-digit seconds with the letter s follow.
6h59
